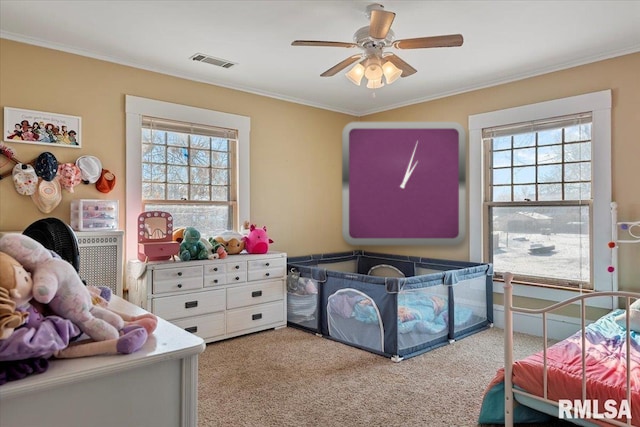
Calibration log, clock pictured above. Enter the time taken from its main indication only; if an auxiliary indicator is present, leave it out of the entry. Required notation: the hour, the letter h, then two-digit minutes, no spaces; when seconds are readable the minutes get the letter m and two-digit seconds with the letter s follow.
1h03
